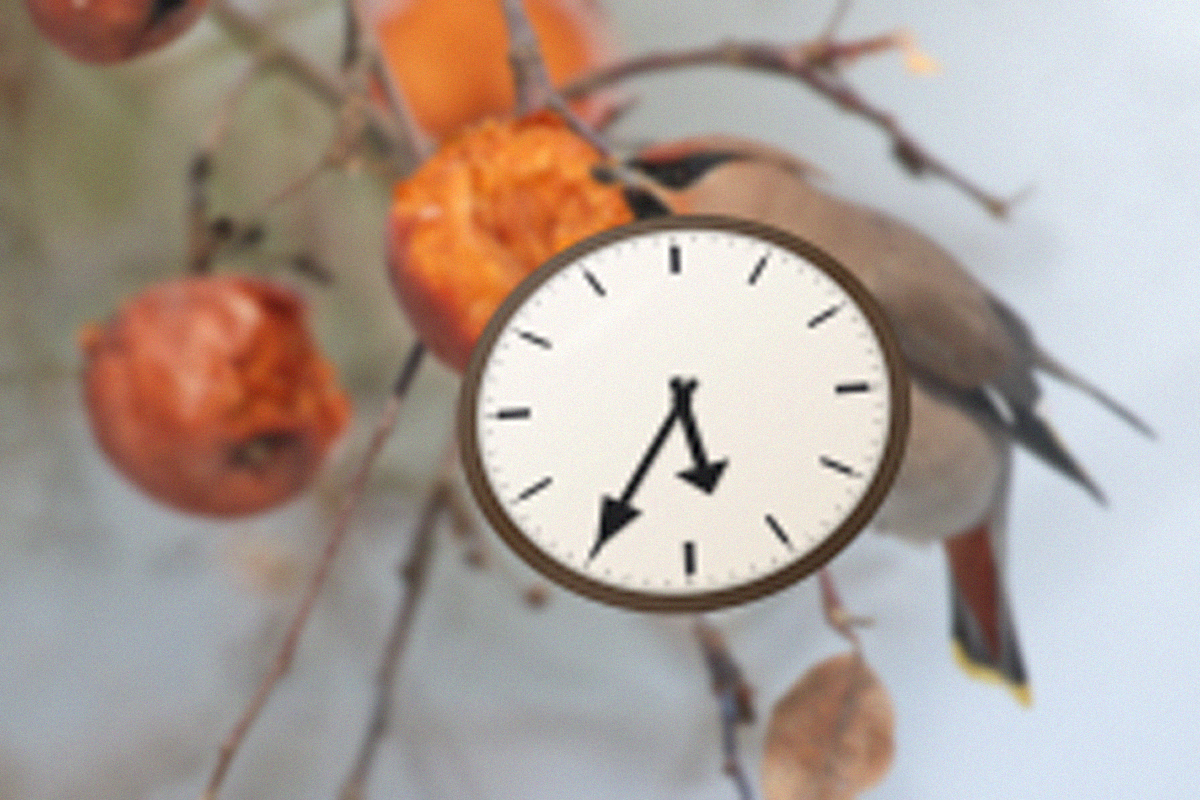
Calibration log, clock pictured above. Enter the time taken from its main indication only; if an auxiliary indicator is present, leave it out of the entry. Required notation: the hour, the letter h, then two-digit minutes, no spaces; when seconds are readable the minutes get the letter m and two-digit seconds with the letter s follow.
5h35
